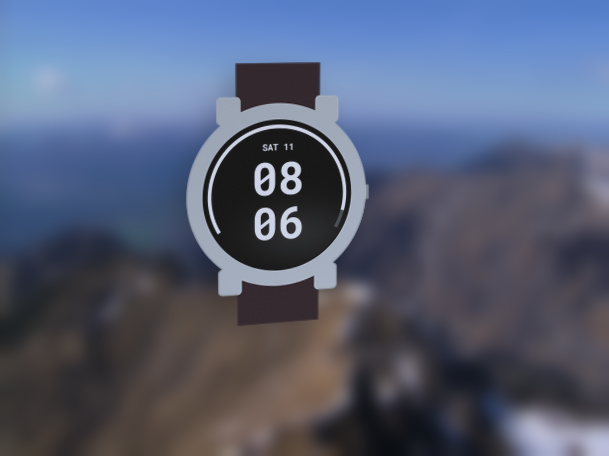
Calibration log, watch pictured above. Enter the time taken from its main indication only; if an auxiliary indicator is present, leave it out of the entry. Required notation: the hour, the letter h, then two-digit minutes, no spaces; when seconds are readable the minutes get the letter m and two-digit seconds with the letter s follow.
8h06
